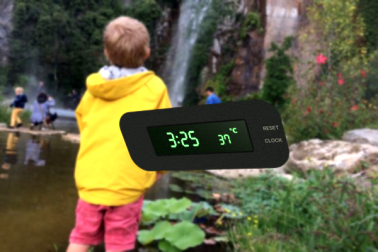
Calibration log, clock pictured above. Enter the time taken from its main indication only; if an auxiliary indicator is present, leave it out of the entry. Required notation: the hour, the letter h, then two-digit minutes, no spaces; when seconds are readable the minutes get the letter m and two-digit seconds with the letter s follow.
3h25
